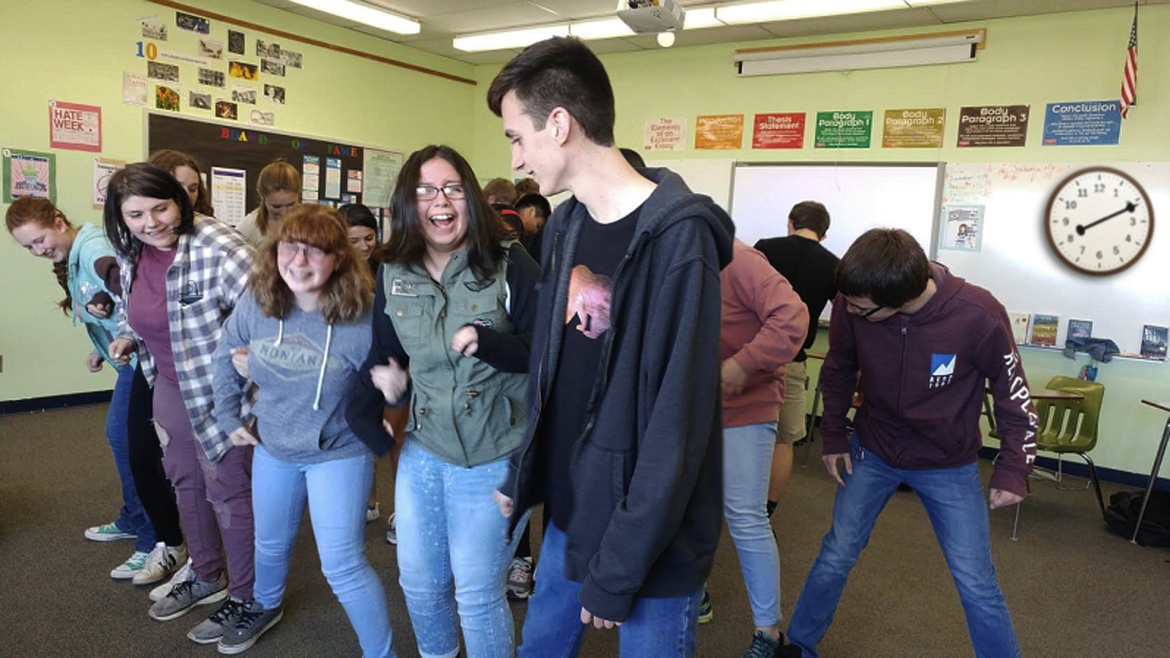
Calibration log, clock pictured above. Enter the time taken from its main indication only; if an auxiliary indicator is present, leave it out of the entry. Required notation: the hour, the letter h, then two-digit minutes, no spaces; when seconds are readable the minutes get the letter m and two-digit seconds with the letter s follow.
8h11
